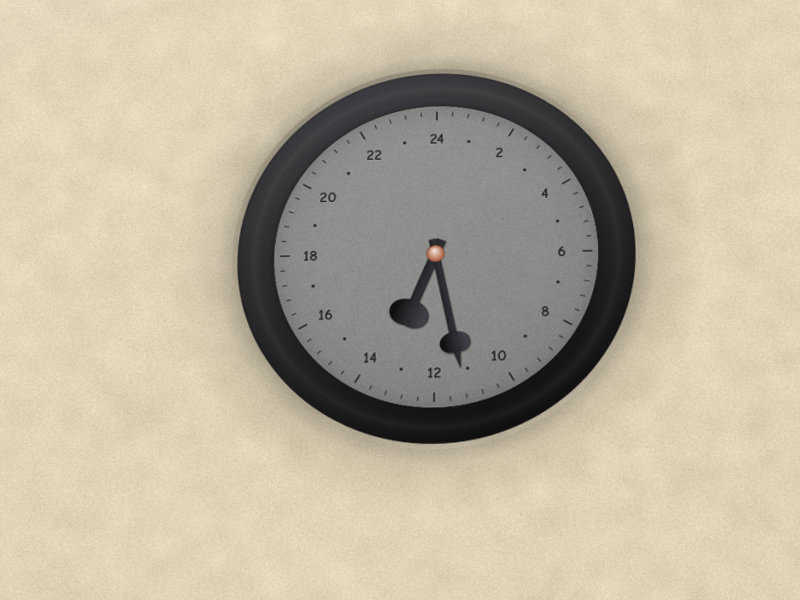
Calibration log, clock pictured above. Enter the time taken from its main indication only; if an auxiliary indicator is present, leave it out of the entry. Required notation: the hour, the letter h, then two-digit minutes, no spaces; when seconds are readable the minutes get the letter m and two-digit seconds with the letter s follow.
13h28
